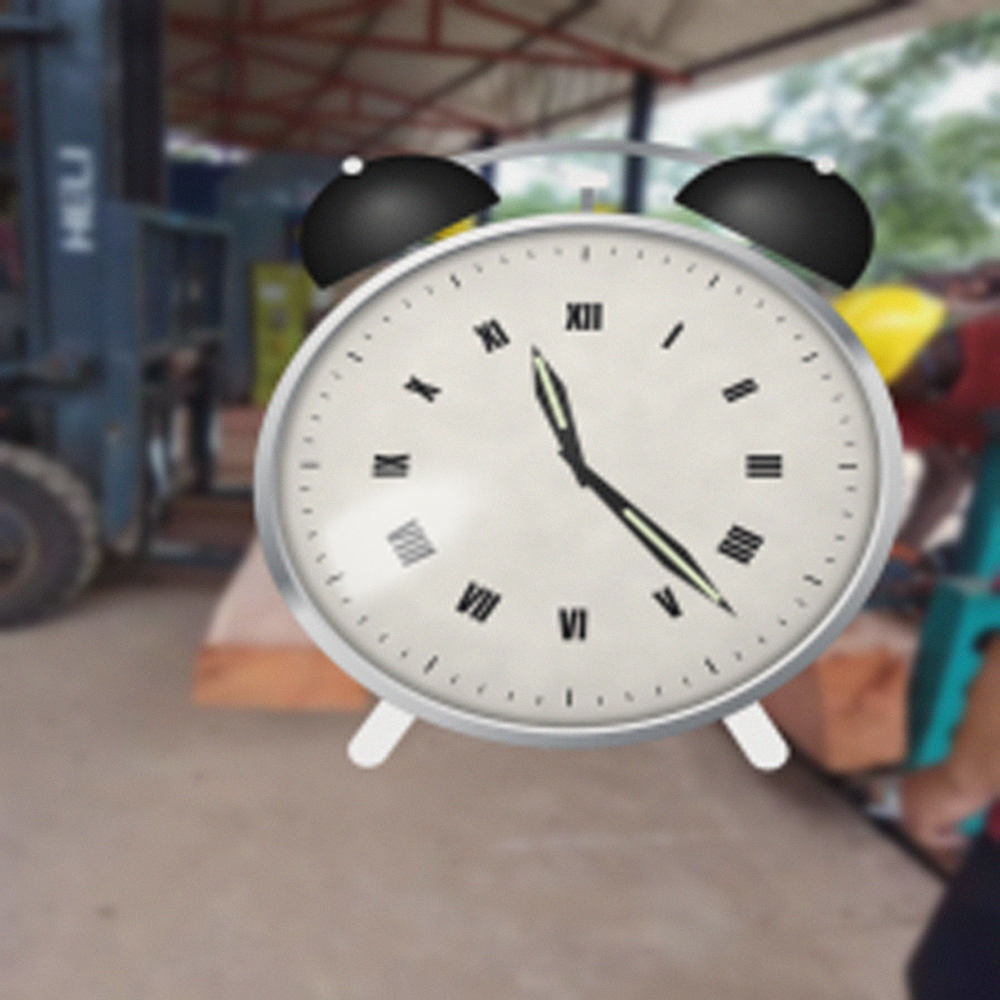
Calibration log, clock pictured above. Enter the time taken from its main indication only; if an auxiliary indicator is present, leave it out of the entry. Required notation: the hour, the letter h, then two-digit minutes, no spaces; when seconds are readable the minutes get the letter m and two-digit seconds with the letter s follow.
11h23
